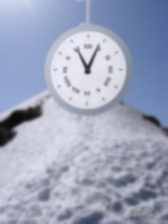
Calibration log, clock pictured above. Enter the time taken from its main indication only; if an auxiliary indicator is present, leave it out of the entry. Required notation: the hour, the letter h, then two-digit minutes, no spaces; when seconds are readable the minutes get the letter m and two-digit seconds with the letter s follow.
11h04
